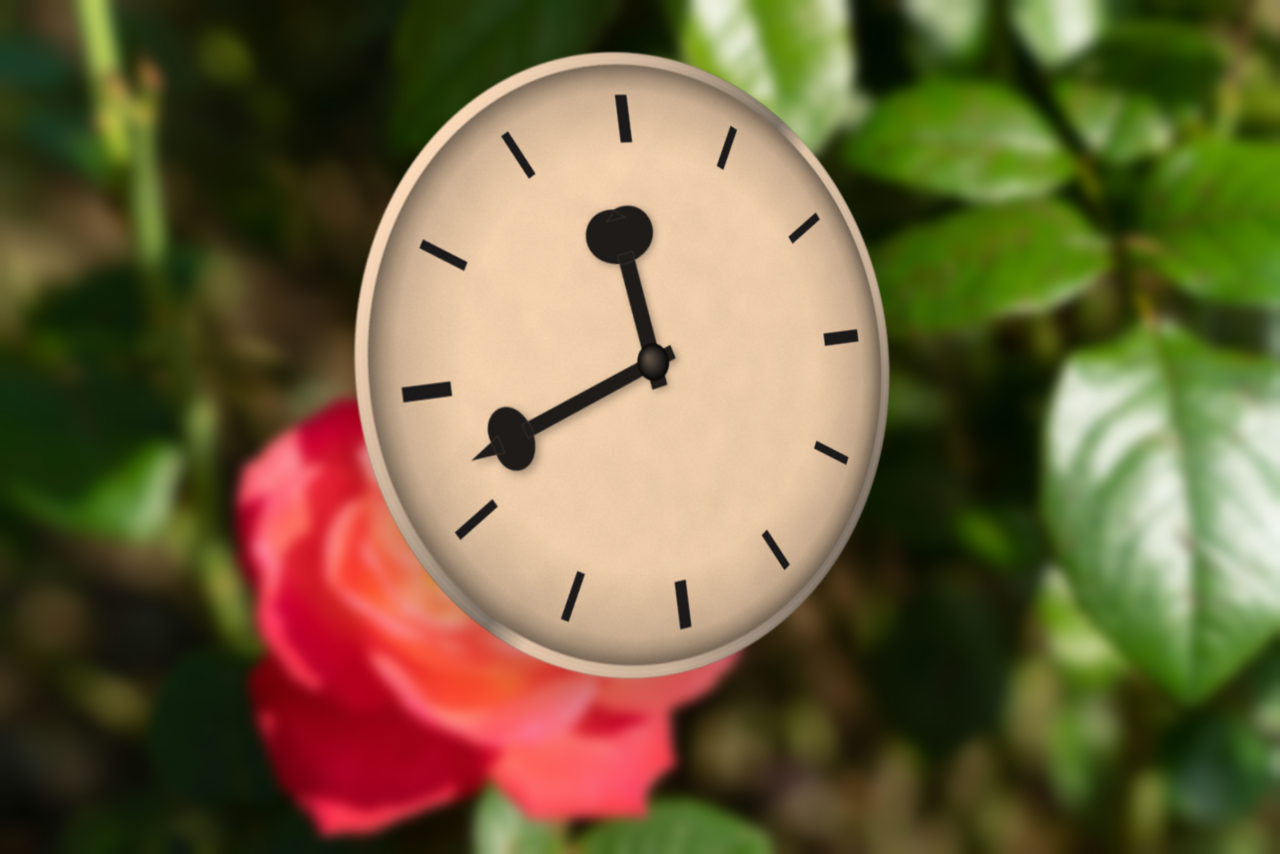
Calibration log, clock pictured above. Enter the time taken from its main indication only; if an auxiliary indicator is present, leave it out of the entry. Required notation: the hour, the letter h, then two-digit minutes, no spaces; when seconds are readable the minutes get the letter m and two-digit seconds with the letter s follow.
11h42
